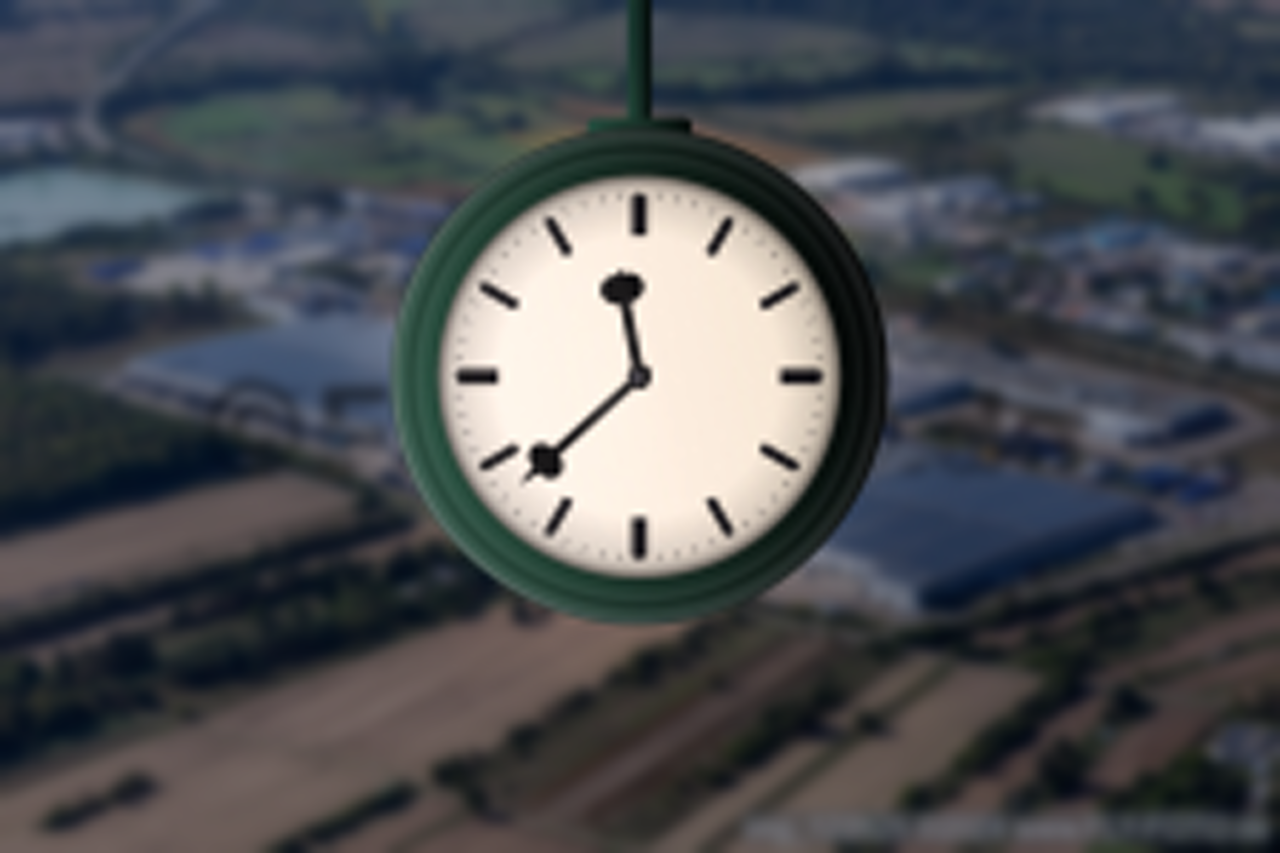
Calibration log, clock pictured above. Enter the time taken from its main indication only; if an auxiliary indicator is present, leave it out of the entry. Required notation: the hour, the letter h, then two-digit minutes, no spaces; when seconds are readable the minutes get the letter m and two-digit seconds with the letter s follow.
11h38
